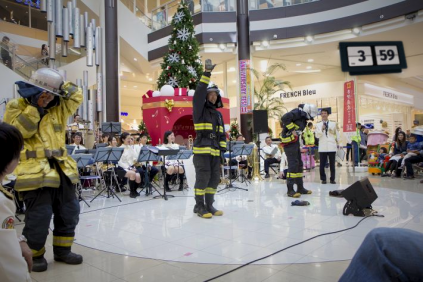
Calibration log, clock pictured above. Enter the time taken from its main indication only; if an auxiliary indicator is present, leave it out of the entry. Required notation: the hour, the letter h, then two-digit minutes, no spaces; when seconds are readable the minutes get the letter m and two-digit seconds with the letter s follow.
3h59
